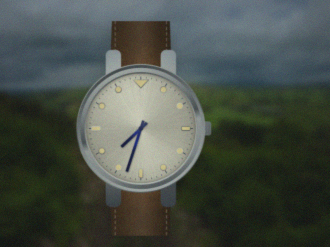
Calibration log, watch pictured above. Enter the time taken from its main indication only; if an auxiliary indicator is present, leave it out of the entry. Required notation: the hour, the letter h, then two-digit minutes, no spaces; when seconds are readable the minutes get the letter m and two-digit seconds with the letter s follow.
7h33
